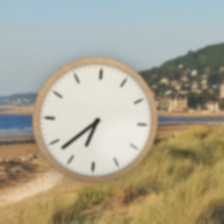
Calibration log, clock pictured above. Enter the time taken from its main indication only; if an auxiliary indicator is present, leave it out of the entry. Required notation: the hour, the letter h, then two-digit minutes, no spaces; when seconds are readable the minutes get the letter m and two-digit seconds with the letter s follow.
6h38
